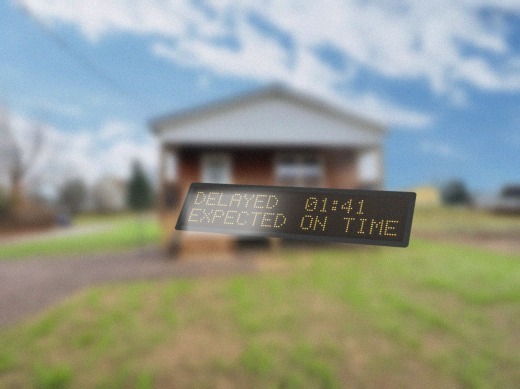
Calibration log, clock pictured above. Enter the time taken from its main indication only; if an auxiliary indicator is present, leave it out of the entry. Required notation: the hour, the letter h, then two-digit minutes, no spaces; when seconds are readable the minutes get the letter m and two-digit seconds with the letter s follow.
1h41
